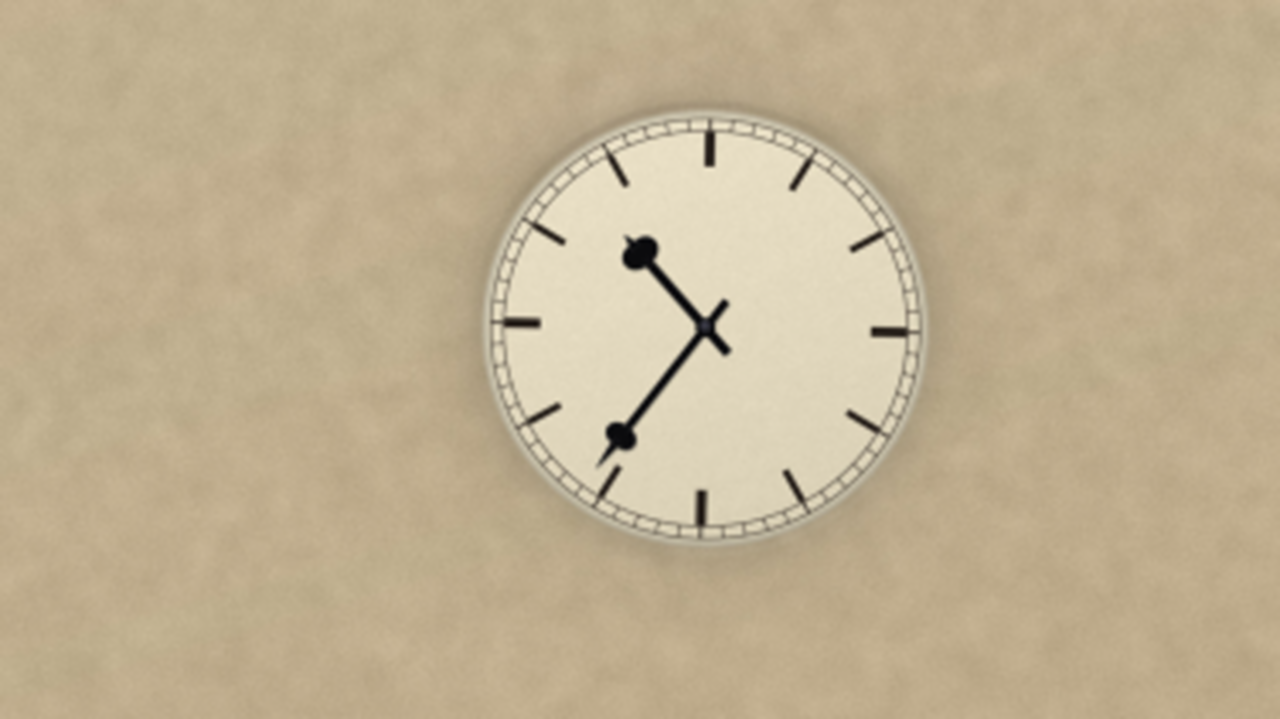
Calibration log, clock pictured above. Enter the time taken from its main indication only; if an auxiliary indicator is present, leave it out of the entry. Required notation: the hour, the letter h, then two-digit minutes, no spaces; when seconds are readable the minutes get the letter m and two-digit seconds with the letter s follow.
10h36
